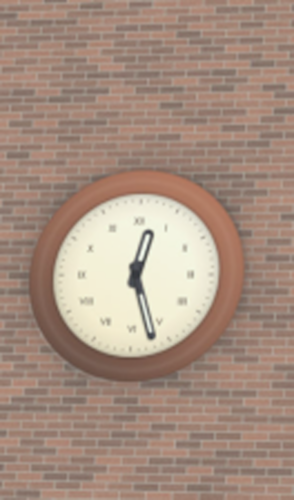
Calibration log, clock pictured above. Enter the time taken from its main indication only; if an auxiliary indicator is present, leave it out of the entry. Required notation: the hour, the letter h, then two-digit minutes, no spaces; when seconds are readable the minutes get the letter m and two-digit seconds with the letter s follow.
12h27
